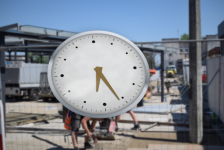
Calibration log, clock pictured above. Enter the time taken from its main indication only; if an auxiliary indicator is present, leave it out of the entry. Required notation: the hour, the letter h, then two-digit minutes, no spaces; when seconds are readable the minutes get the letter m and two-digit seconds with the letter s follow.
6h26
